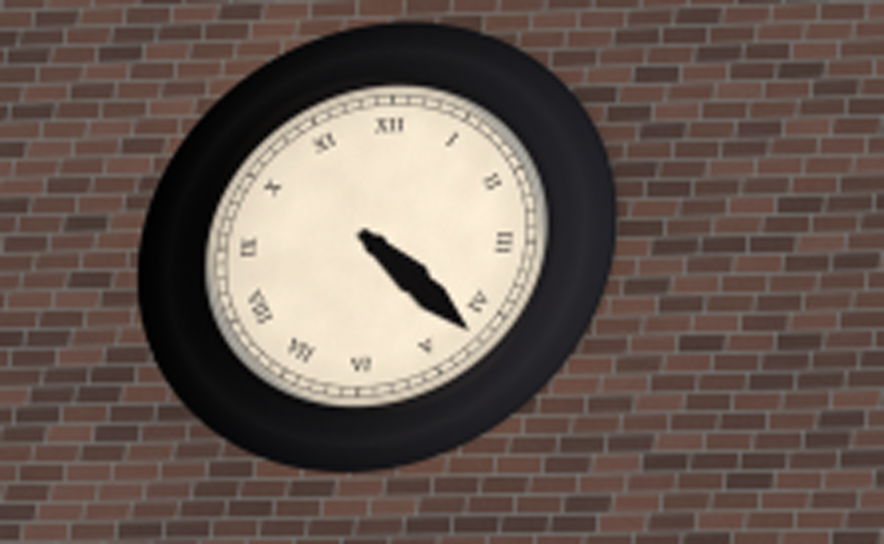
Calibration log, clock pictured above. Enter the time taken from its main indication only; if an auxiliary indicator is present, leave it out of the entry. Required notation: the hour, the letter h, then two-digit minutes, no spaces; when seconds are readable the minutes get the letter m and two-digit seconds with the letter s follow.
4h22
